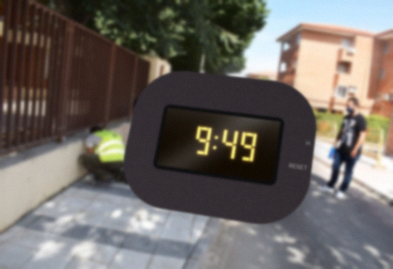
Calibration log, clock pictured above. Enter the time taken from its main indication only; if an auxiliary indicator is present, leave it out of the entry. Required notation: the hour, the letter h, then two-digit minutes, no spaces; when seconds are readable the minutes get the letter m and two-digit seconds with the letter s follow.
9h49
